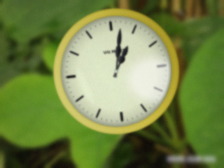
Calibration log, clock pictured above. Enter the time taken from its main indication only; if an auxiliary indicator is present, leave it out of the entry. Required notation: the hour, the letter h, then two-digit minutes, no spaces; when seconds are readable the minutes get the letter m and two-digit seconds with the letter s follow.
1h02
